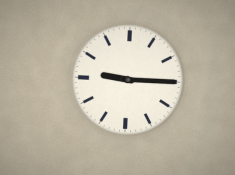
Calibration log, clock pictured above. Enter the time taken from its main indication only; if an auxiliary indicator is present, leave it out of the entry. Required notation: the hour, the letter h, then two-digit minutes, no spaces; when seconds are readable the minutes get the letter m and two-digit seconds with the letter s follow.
9h15
